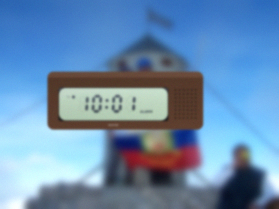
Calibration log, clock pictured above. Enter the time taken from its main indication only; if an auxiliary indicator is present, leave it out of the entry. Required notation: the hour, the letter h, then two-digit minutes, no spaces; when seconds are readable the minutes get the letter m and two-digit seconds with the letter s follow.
10h01
